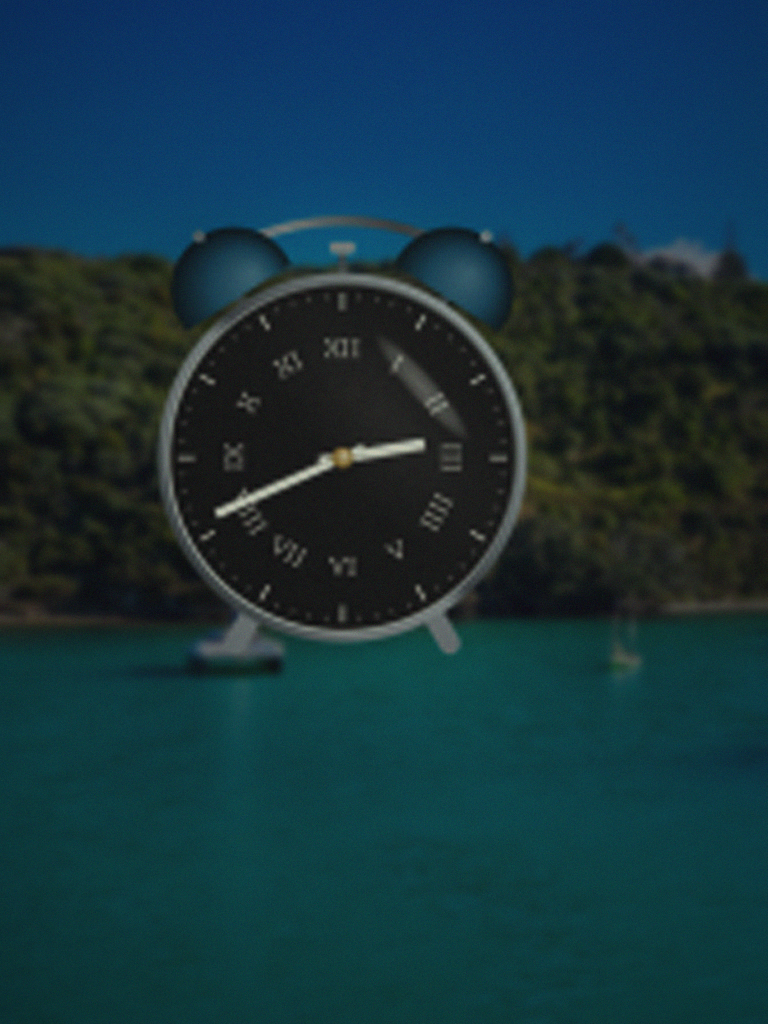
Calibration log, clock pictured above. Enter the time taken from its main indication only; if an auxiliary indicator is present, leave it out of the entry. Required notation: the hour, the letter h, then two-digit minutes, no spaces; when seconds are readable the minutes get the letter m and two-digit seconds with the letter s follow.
2h41
